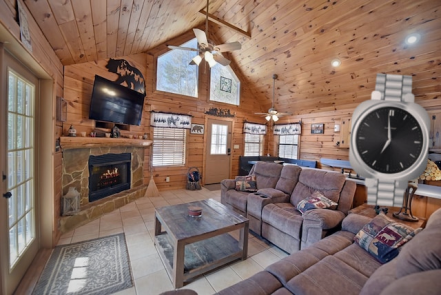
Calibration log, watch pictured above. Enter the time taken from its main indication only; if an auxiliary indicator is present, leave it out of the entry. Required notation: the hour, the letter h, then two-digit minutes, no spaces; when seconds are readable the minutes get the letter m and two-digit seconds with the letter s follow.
6h59
